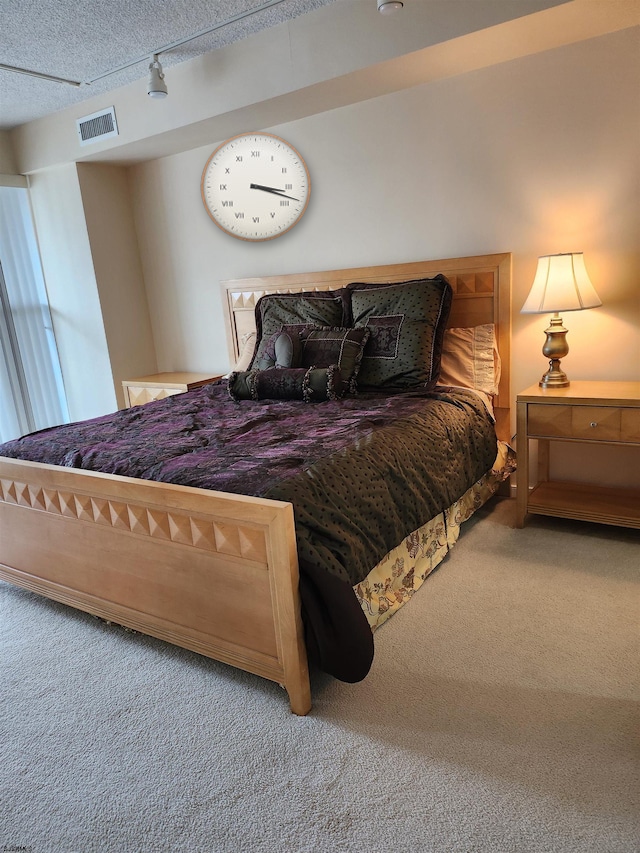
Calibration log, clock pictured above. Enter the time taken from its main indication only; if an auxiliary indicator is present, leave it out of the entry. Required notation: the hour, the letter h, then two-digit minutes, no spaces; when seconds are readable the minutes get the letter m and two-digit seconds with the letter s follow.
3h18
